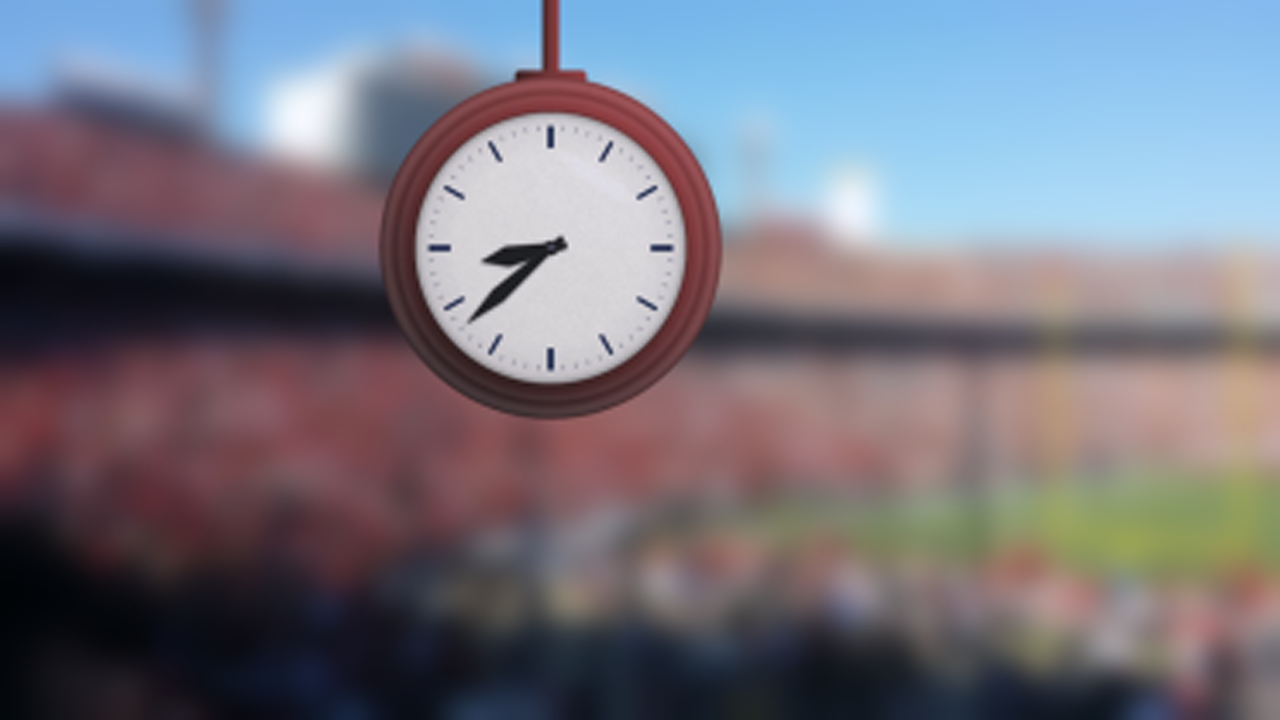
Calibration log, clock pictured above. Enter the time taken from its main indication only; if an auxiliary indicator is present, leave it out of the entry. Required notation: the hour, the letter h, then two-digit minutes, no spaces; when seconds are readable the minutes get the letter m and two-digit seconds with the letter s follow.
8h38
